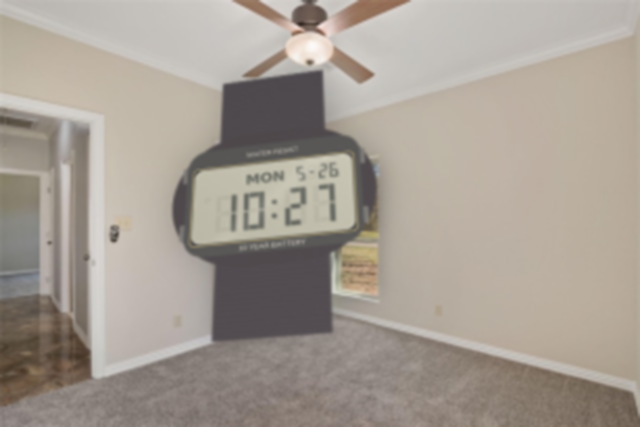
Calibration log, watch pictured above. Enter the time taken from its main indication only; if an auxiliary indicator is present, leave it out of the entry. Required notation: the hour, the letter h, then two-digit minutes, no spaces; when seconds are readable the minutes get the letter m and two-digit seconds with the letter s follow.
10h27
